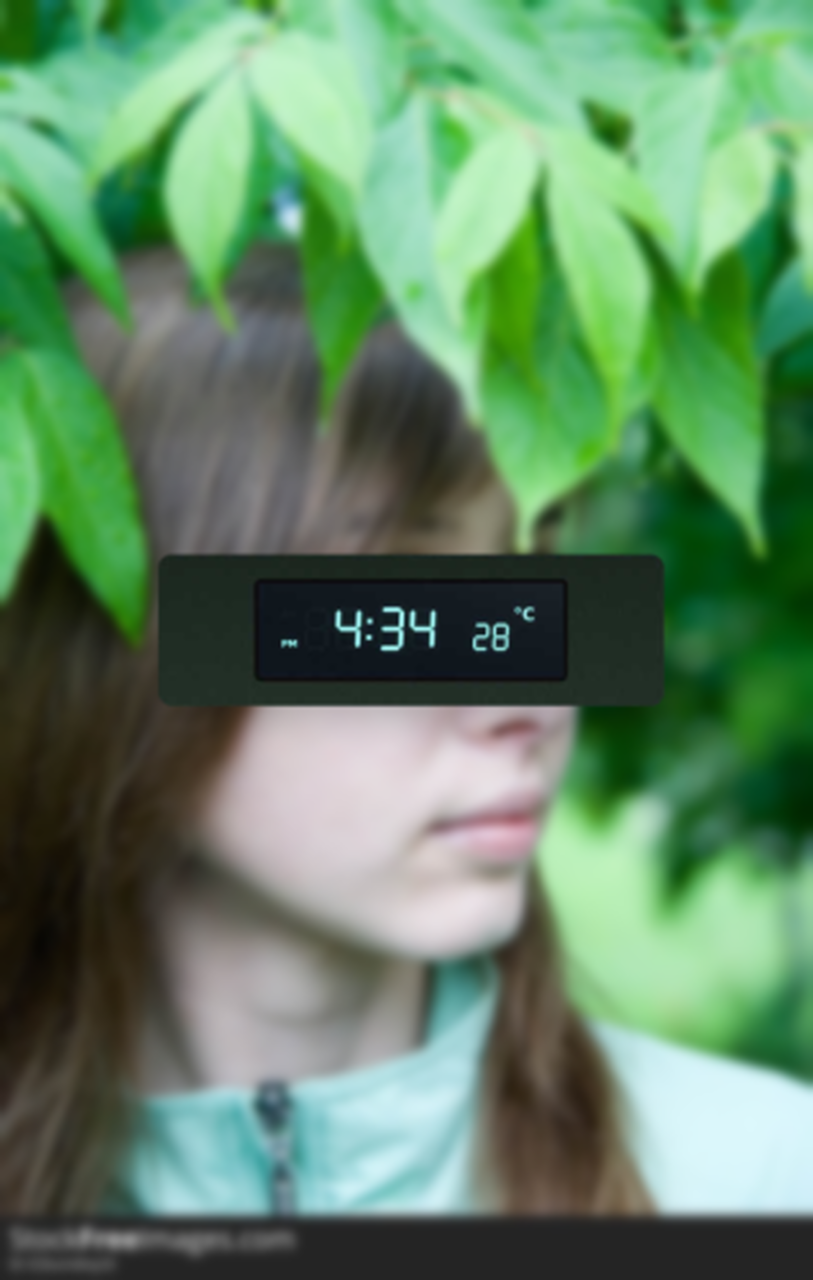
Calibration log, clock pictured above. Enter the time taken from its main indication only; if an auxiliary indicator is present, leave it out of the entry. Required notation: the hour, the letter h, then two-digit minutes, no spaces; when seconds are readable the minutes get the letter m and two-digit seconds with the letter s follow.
4h34
